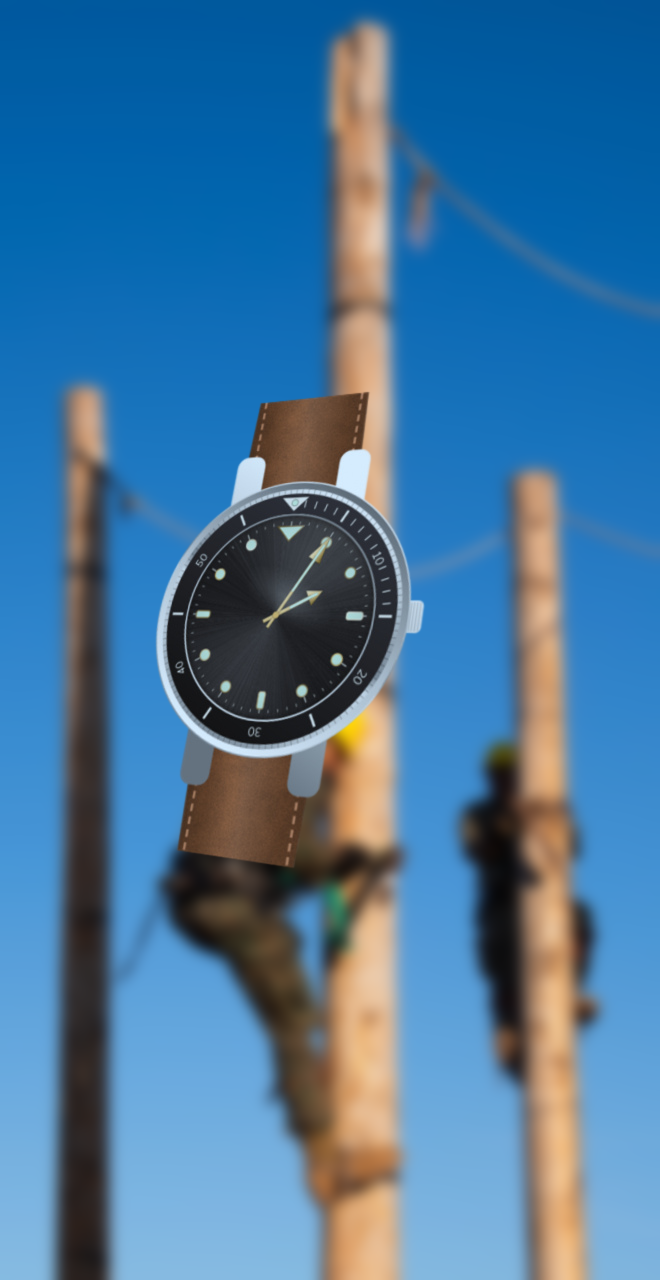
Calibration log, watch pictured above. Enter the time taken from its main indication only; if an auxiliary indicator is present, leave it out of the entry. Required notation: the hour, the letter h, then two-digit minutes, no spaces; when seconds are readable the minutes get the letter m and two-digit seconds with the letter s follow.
2h05
